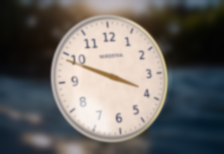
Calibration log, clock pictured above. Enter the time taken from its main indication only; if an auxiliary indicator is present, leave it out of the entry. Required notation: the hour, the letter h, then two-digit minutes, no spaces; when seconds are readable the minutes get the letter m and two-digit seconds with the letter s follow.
3h49
